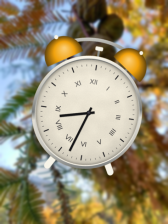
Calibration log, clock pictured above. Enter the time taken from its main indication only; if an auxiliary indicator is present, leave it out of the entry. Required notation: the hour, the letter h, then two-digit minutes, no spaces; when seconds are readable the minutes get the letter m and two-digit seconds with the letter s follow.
8h33
